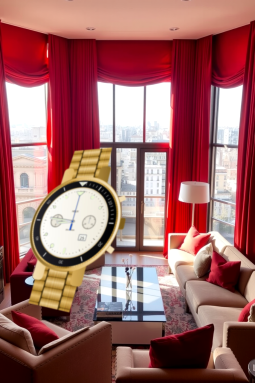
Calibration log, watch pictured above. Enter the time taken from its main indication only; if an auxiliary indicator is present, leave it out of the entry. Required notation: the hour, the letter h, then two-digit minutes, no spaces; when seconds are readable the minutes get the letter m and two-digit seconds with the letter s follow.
8h46
